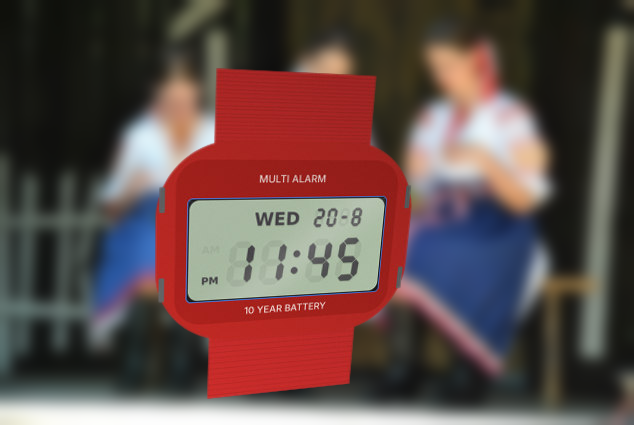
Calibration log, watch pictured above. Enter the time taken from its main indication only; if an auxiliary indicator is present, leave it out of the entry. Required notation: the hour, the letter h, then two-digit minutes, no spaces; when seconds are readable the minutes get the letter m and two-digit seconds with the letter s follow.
11h45
